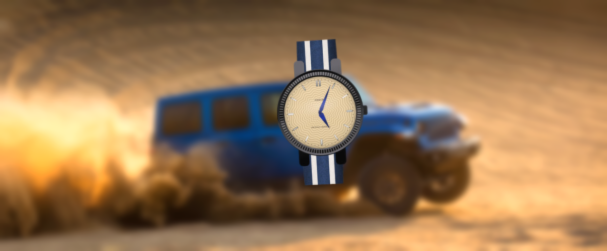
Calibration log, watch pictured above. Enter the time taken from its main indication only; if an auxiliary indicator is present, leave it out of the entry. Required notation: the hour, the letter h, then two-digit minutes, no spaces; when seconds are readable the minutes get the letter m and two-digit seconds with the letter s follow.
5h04
